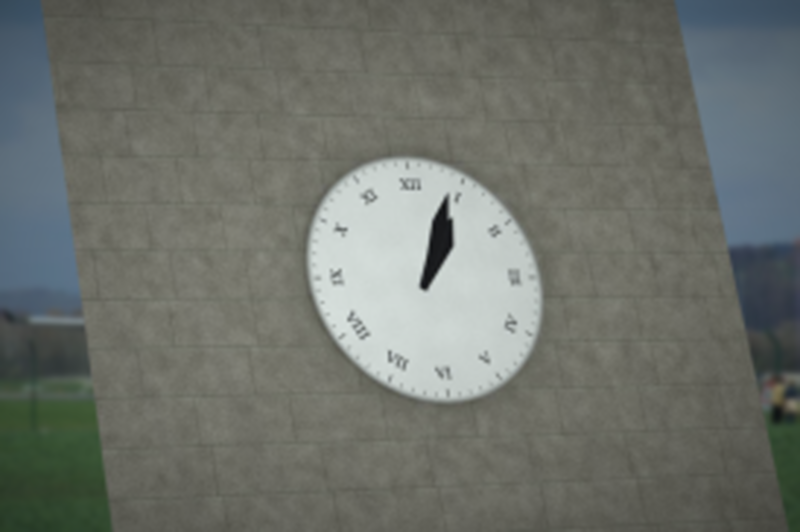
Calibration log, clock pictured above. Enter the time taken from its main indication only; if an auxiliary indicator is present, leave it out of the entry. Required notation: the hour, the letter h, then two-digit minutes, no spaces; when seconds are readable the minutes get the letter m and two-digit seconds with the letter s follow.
1h04
